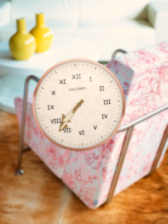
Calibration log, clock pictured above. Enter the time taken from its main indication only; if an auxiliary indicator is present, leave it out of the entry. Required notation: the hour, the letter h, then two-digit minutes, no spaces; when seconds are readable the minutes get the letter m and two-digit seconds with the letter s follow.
7h37
